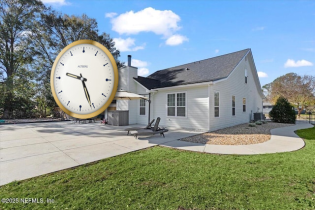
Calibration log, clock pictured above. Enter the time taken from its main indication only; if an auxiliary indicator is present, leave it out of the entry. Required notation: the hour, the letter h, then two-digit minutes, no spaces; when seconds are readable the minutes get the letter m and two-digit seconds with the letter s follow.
9h26
